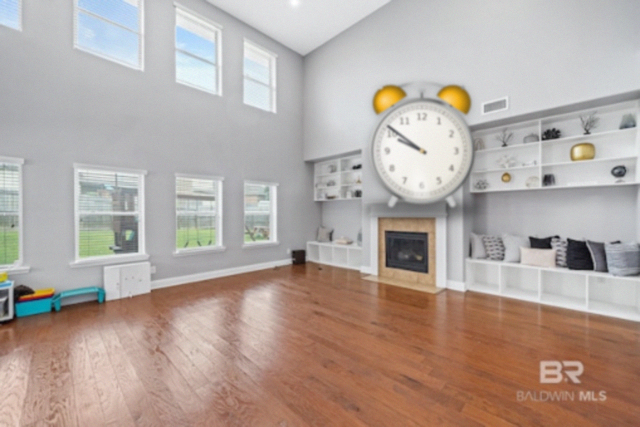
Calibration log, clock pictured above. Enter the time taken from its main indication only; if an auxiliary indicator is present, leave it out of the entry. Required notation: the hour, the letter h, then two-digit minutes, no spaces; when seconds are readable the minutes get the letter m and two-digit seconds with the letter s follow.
9h51
